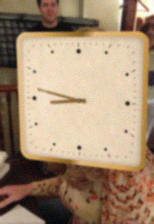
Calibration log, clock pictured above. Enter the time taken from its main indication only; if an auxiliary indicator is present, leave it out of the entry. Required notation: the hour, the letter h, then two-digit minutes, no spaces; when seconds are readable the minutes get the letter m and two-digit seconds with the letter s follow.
8h47
